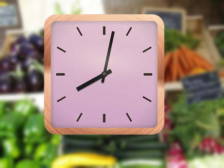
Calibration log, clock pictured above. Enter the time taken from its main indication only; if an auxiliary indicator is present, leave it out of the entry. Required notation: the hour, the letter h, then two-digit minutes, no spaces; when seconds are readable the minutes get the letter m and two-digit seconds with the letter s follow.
8h02
